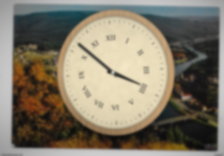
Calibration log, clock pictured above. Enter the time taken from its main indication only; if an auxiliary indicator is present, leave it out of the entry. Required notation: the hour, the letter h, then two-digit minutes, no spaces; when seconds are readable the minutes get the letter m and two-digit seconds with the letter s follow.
3h52
